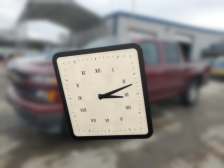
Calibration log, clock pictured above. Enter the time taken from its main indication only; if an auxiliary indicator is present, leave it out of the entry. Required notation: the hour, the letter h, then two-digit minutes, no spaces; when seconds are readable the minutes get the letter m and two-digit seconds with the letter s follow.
3h12
